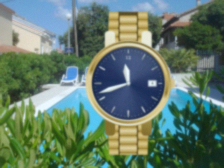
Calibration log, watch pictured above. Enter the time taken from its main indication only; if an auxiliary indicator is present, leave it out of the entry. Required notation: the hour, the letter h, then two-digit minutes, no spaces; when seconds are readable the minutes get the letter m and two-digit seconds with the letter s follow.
11h42
